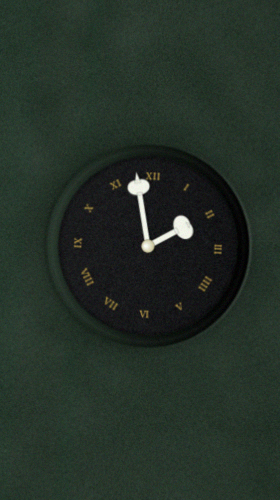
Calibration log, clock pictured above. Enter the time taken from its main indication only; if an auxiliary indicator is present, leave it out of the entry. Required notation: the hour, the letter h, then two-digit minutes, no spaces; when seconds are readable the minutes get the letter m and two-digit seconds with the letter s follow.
1h58
